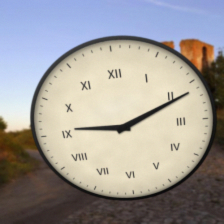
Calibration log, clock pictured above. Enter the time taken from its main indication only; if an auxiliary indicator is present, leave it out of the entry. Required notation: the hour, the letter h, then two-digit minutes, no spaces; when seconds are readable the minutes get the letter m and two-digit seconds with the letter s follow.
9h11
